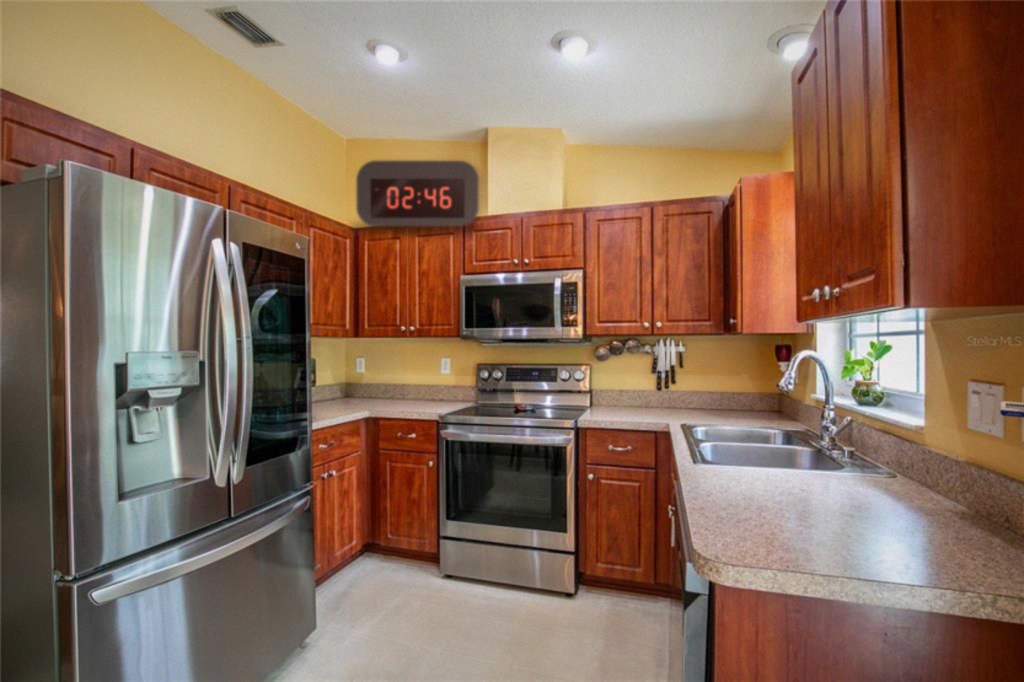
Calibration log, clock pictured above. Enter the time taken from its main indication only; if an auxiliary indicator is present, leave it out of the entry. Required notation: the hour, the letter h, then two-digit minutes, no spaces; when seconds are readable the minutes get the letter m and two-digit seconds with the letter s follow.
2h46
